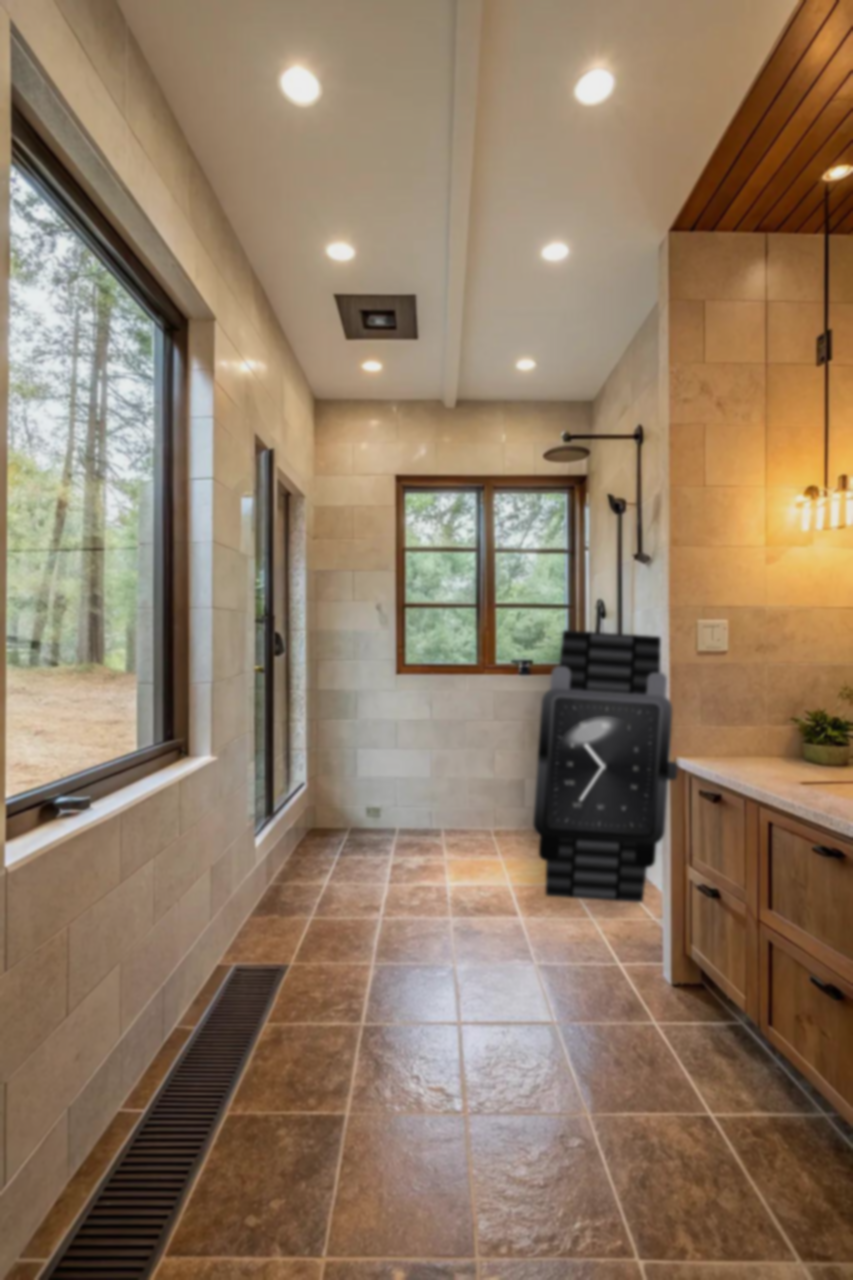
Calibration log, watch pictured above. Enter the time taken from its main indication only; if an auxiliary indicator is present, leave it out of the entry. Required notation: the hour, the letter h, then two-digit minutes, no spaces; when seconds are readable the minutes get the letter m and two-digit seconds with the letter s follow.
10h35
